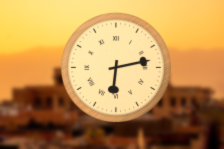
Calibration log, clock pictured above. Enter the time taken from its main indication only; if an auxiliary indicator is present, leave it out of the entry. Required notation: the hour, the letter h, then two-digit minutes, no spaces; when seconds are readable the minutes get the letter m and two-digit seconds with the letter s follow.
6h13
